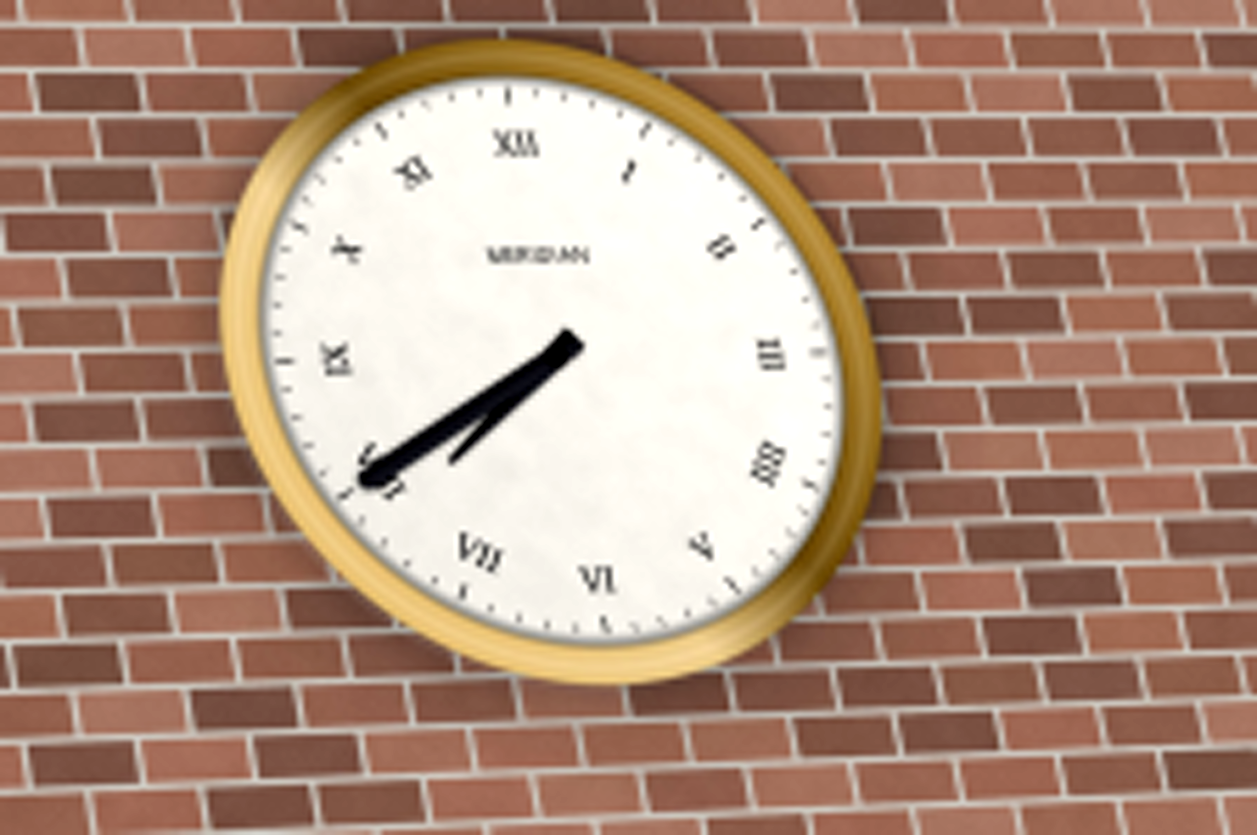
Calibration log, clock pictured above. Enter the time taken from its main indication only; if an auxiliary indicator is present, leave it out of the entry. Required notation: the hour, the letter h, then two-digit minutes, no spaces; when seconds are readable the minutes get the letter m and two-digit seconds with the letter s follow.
7h40
